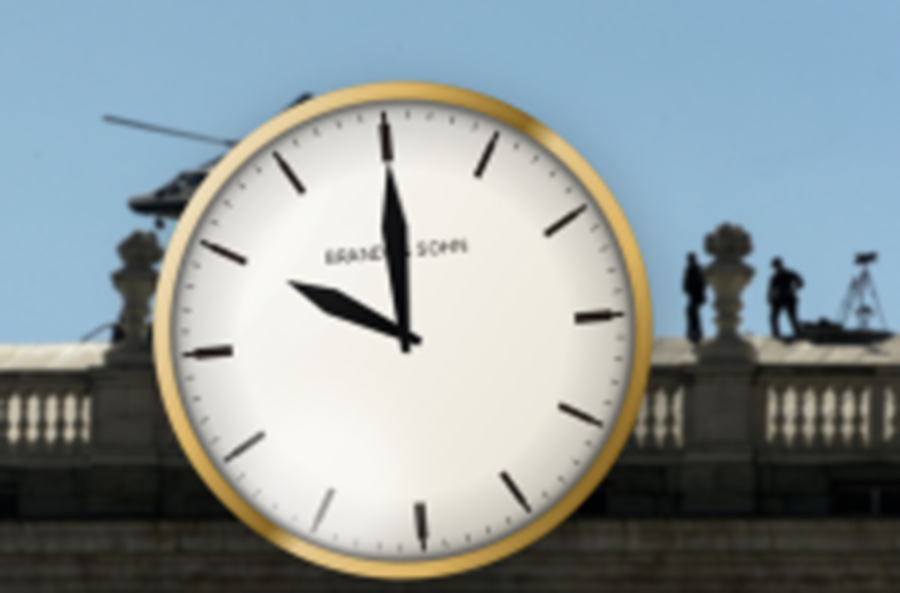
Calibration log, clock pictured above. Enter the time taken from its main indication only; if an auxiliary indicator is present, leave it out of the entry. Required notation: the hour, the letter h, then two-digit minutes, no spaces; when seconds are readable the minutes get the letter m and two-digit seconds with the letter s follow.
10h00
